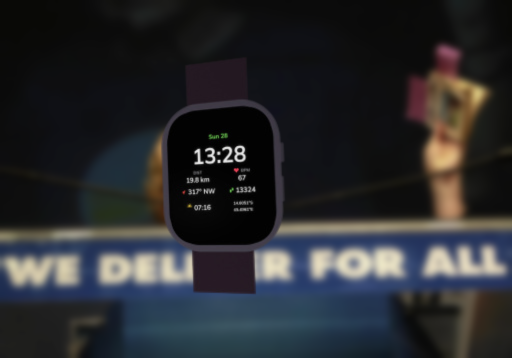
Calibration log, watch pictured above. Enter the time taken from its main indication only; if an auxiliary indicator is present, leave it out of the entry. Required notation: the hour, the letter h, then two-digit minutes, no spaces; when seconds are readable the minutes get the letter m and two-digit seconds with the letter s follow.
13h28
